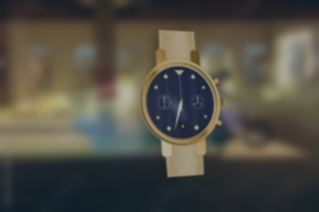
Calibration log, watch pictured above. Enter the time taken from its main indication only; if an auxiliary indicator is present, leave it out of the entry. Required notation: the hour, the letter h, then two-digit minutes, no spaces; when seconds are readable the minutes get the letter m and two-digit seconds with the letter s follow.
6h33
